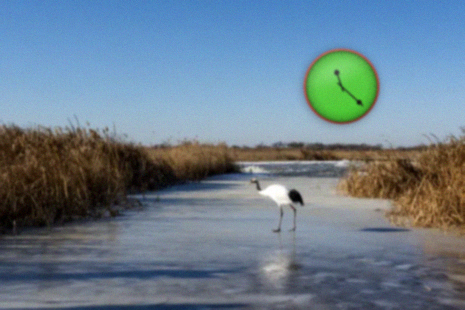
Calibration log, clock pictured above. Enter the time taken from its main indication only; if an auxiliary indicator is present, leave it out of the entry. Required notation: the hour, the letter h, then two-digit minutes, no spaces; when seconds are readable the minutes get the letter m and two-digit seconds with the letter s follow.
11h22
